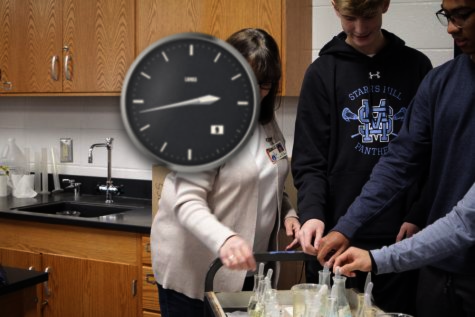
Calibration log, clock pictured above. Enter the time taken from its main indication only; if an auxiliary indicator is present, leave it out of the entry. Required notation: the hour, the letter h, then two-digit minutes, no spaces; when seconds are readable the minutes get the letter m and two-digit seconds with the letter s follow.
2h43
